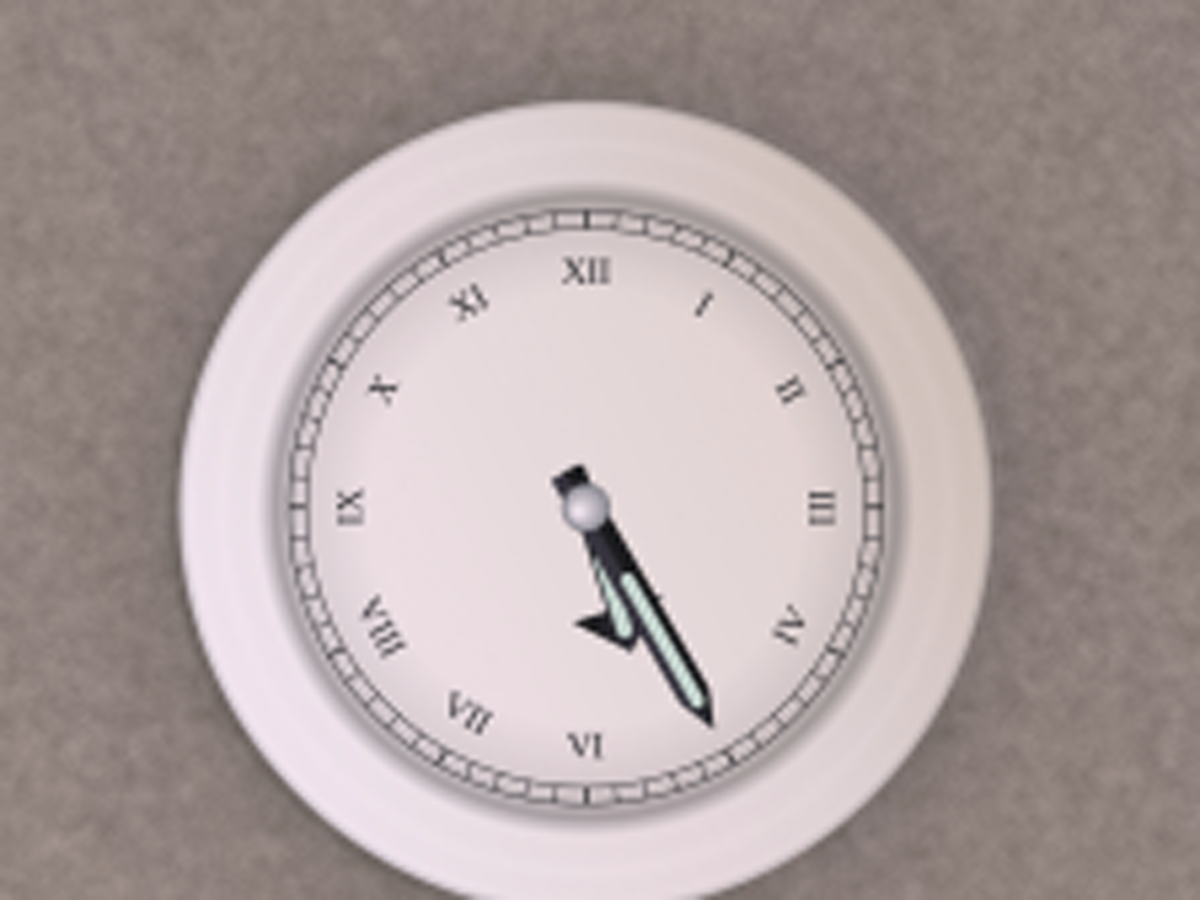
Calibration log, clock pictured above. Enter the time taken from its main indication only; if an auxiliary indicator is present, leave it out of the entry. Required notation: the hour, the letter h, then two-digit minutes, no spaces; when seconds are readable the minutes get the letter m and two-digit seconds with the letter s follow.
5h25
